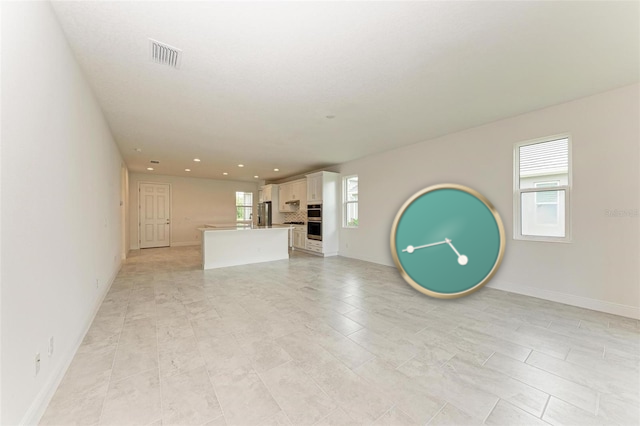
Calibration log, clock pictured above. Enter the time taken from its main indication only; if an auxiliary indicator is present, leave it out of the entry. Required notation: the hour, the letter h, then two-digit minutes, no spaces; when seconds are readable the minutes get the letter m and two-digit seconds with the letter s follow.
4h43
